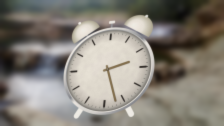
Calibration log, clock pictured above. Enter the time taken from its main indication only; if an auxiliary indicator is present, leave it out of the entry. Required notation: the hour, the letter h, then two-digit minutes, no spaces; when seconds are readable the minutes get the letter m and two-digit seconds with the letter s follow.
2h27
